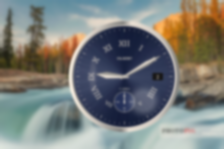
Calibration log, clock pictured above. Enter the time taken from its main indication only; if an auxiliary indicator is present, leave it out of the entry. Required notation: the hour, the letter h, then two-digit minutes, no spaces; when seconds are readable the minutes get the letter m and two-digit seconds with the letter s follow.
9h10
